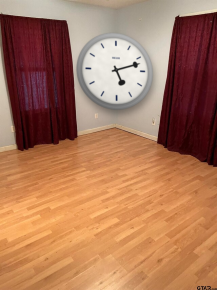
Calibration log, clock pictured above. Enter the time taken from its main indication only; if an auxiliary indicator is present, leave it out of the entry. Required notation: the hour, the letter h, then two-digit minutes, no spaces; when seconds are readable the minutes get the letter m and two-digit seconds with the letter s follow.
5h12
